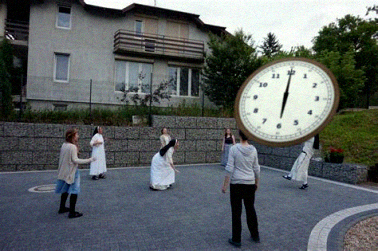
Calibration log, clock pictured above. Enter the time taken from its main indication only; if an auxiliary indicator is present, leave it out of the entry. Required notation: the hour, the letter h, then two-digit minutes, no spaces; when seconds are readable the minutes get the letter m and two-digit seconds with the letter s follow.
6h00
